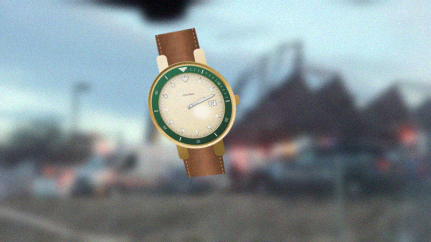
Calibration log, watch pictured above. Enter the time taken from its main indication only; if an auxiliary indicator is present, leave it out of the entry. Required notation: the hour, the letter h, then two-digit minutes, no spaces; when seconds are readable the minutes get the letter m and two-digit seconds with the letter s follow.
2h12
